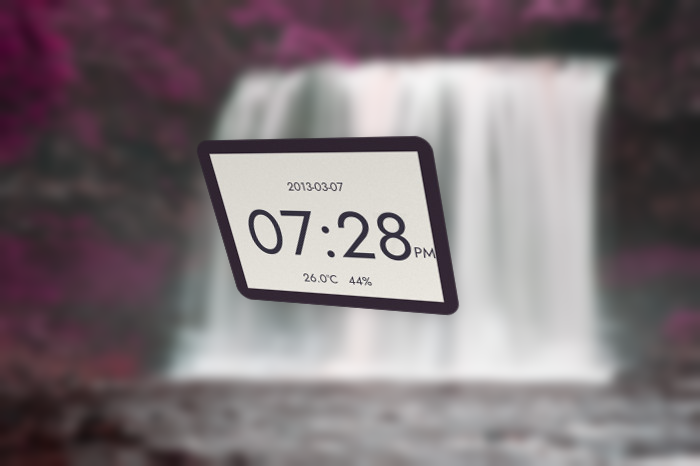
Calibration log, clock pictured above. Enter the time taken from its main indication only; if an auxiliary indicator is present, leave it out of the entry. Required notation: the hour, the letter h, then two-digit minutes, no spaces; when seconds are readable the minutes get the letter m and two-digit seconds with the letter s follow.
7h28
